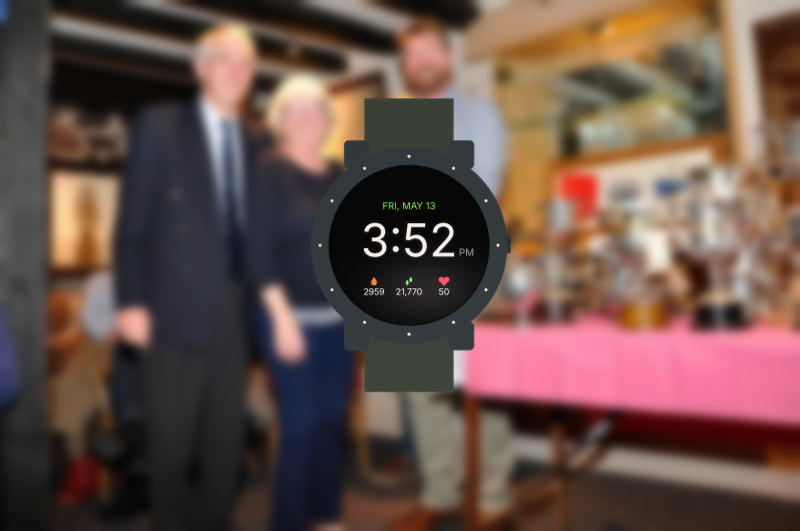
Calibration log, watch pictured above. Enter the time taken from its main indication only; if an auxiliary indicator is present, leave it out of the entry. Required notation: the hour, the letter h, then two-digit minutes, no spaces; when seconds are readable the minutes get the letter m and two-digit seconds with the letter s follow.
3h52
